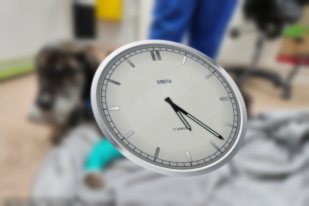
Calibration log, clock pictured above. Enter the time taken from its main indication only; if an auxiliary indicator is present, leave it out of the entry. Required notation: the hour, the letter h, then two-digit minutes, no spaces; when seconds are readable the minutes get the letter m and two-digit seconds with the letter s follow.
5h23
